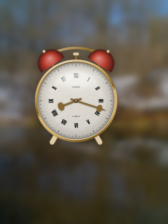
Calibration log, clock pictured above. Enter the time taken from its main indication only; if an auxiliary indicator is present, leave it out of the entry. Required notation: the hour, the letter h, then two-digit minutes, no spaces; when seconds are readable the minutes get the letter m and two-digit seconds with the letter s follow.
8h18
